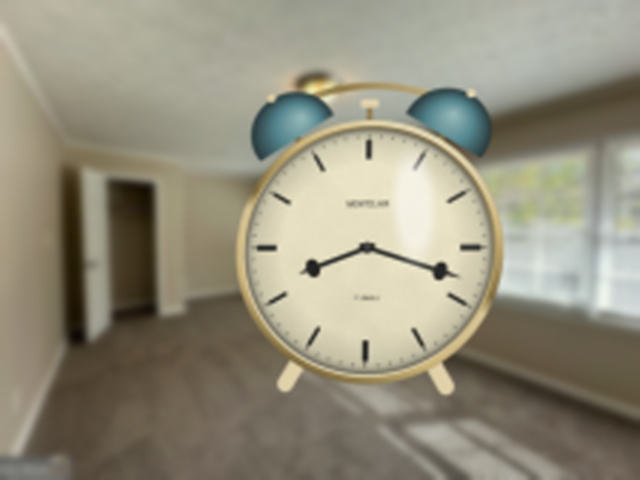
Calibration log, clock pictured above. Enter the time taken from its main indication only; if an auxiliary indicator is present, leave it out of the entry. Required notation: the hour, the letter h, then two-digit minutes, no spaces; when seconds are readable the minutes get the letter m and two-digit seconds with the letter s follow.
8h18
